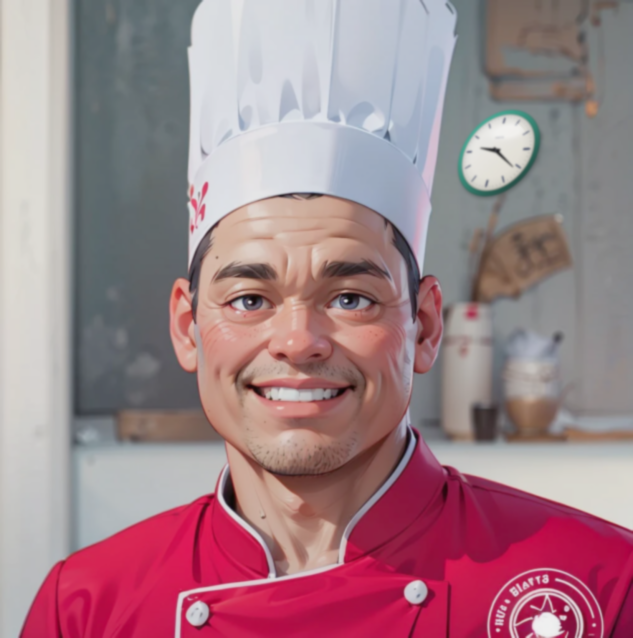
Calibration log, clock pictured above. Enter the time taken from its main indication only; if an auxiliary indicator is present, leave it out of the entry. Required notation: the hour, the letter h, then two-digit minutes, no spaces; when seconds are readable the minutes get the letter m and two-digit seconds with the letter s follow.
9h21
